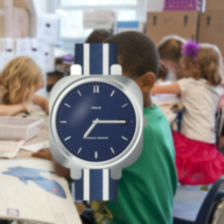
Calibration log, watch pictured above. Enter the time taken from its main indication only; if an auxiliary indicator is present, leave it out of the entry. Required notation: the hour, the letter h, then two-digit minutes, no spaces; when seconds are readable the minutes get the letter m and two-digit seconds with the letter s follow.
7h15
